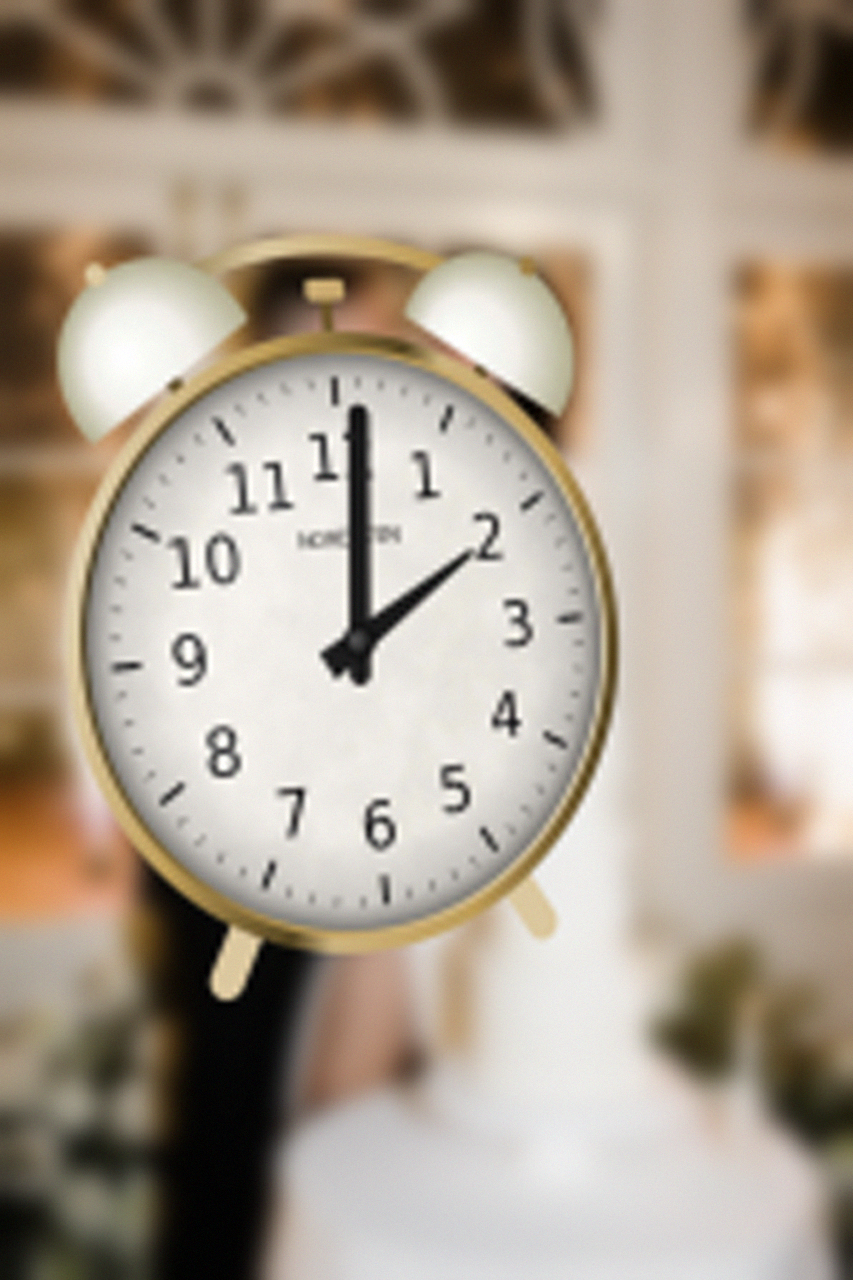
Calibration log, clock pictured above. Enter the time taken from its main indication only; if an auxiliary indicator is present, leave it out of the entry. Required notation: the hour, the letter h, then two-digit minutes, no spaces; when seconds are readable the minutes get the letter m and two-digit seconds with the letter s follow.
2h01
